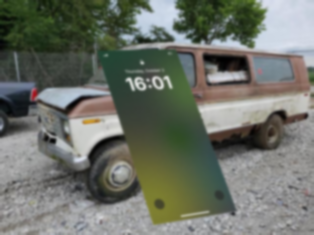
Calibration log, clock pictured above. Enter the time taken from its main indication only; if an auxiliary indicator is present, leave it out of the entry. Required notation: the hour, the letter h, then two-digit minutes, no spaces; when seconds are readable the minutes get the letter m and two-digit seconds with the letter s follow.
16h01
